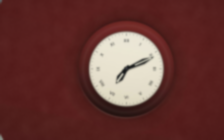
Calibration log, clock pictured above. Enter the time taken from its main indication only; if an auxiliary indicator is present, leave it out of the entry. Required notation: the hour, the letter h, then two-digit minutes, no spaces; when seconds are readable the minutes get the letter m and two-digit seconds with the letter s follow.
7h11
